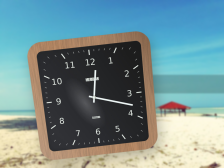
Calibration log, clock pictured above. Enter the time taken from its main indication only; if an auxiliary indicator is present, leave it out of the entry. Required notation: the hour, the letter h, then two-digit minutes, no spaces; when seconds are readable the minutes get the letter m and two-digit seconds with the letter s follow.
12h18
